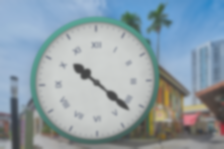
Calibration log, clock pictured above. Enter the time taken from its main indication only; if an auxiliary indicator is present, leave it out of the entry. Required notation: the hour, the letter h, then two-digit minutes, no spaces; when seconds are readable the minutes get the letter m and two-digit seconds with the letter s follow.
10h22
